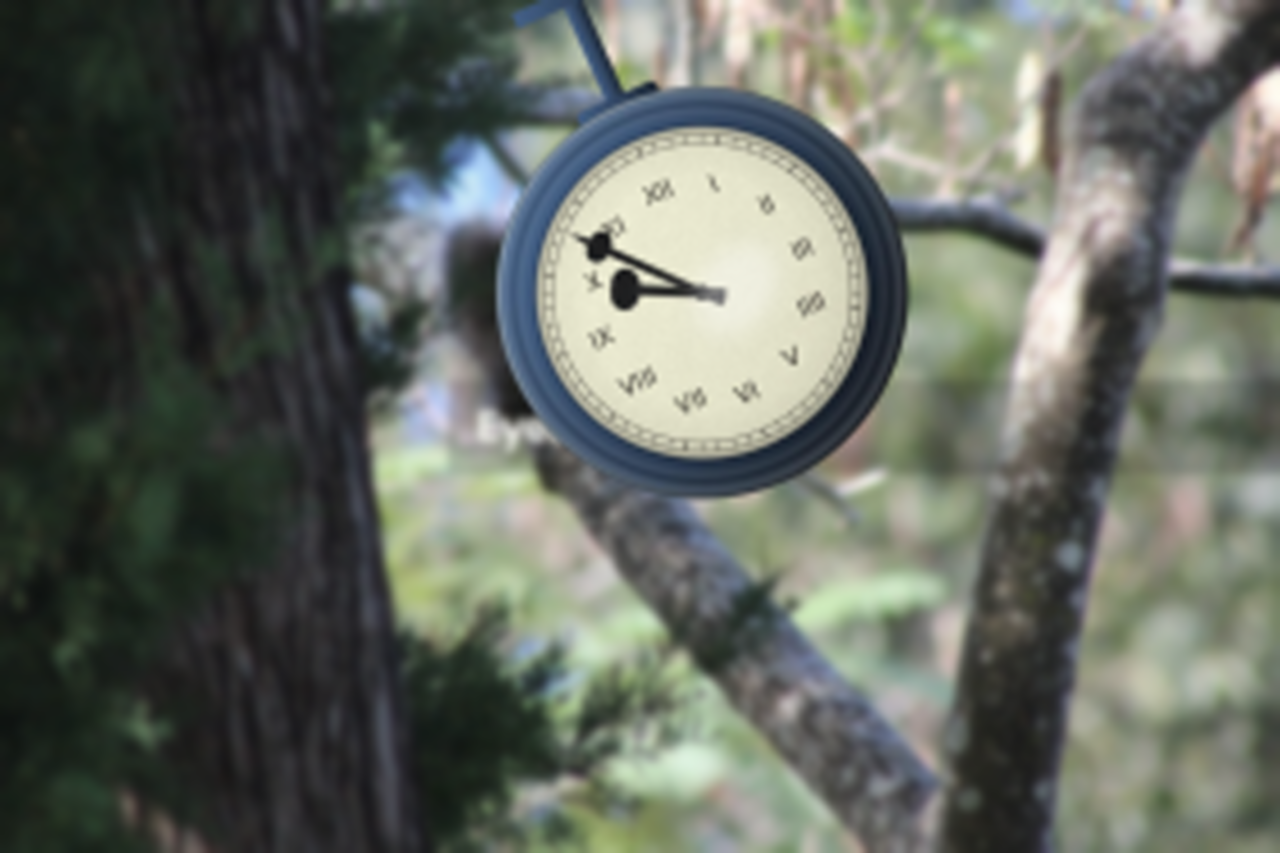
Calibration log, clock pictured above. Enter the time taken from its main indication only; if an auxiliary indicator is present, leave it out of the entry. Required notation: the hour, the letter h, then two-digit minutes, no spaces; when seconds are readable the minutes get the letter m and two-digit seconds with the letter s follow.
9h53
